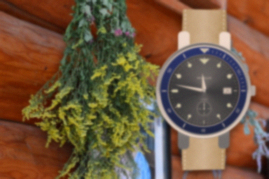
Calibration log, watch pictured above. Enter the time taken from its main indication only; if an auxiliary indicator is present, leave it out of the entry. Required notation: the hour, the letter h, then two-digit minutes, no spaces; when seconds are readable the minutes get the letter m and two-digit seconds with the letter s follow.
11h47
